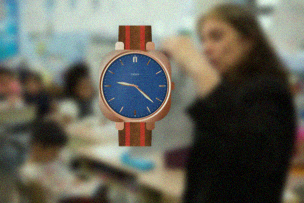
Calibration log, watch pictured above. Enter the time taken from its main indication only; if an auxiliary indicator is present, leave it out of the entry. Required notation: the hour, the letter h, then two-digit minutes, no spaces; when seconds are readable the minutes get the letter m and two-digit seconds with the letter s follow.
9h22
